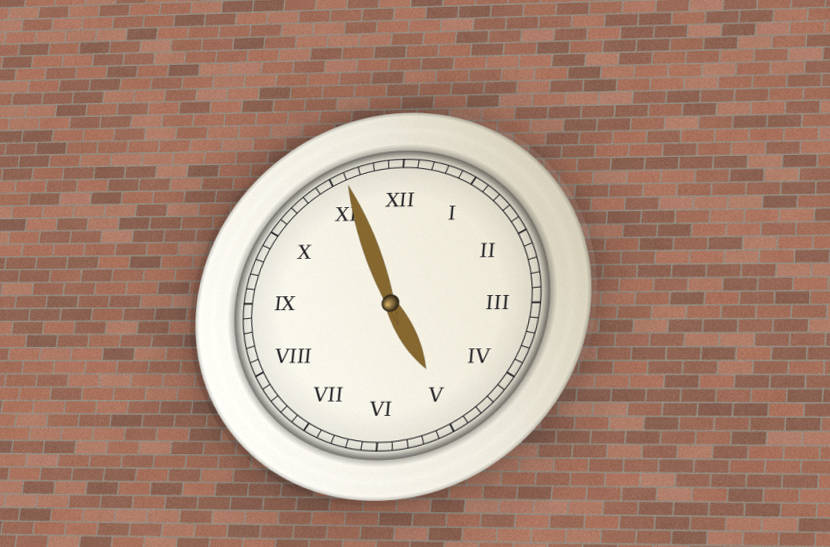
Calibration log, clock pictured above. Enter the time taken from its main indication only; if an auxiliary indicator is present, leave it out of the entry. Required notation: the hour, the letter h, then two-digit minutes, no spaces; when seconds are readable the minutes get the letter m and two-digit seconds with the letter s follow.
4h56
